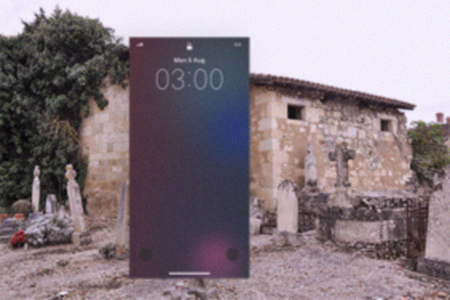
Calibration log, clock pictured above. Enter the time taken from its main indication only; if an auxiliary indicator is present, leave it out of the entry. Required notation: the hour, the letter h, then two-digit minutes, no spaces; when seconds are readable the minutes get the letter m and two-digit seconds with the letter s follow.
3h00
